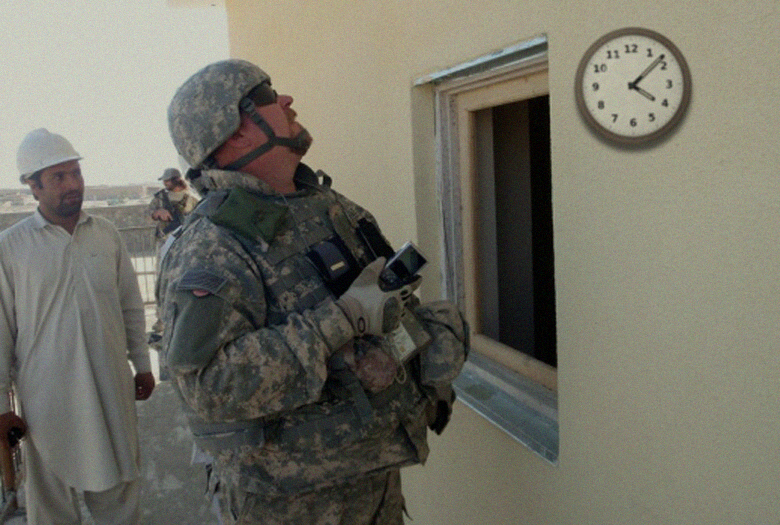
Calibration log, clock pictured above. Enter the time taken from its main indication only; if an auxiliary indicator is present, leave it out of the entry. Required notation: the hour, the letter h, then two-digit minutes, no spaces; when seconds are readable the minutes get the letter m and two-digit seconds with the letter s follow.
4h08
